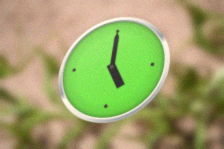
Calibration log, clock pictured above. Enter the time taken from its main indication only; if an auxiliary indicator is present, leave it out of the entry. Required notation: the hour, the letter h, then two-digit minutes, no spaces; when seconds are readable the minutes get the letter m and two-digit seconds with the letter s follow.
5h00
